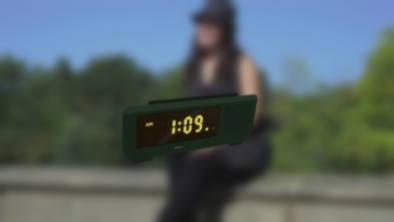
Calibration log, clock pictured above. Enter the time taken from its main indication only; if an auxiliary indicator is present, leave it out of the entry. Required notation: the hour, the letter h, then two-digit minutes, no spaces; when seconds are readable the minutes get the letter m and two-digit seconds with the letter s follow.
1h09
